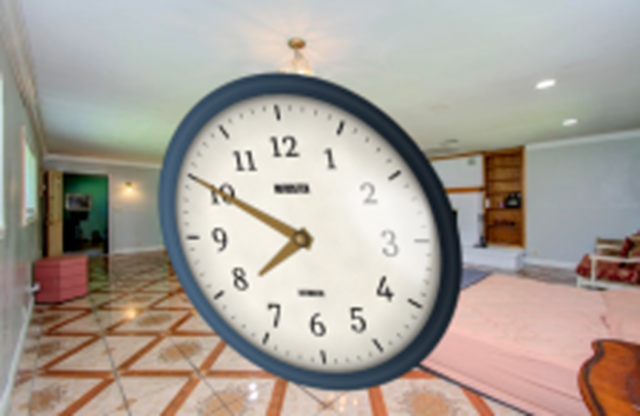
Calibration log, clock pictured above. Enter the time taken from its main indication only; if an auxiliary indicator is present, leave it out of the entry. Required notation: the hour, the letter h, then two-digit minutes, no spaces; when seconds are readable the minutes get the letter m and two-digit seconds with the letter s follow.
7h50
